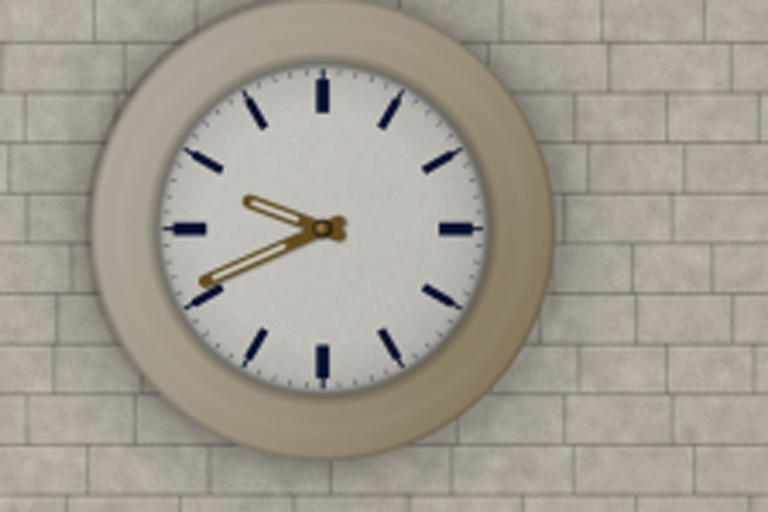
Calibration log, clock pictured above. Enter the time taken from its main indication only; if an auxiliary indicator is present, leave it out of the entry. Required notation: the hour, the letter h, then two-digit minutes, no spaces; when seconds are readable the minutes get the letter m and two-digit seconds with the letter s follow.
9h41
